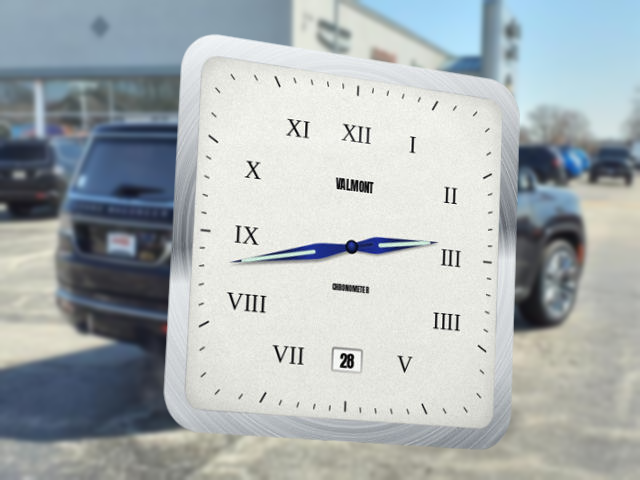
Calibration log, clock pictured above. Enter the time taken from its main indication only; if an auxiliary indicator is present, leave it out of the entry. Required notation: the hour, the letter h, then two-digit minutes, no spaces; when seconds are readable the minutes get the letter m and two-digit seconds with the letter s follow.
2h43
